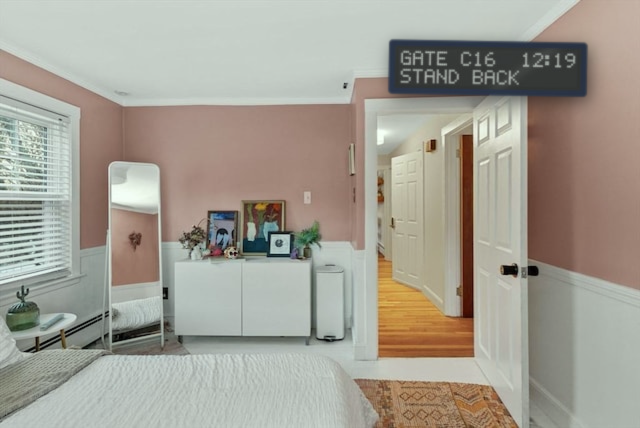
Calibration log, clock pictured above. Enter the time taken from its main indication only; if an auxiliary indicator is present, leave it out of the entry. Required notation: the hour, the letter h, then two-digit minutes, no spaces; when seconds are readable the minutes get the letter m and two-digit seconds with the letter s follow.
12h19
